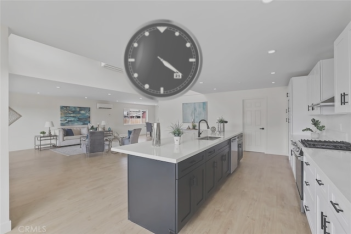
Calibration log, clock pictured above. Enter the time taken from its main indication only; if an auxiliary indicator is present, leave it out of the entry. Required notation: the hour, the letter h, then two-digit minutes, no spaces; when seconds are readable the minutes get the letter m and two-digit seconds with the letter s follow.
4h21
